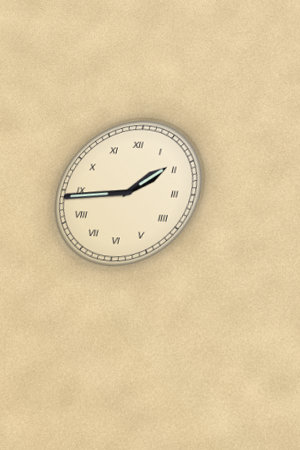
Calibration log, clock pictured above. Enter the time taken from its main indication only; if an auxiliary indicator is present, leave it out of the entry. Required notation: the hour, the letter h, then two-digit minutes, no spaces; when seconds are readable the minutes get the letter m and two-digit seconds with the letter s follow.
1h44
